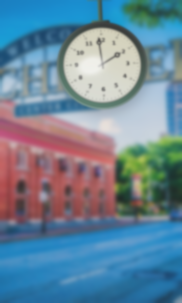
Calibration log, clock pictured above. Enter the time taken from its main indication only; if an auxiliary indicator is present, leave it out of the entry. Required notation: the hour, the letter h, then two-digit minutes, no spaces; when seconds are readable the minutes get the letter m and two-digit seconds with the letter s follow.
1h59
